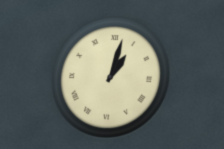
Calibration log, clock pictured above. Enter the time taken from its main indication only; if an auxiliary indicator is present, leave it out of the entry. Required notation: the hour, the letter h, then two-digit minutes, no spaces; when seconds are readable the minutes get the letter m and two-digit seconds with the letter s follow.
1h02
